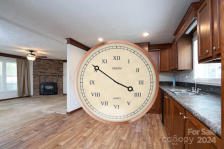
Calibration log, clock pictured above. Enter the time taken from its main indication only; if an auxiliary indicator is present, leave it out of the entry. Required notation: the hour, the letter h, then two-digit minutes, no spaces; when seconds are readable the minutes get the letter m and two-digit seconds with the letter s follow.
3h51
